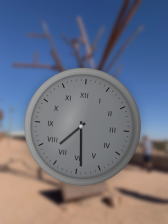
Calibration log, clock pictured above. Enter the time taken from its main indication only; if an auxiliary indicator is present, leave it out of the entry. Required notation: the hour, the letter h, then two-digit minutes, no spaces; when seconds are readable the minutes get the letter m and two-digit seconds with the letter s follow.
7h29
